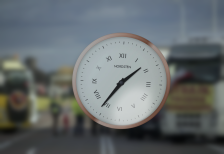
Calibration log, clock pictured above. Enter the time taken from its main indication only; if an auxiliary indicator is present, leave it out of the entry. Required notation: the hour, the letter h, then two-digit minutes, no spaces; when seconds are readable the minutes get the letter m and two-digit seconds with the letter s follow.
1h36
